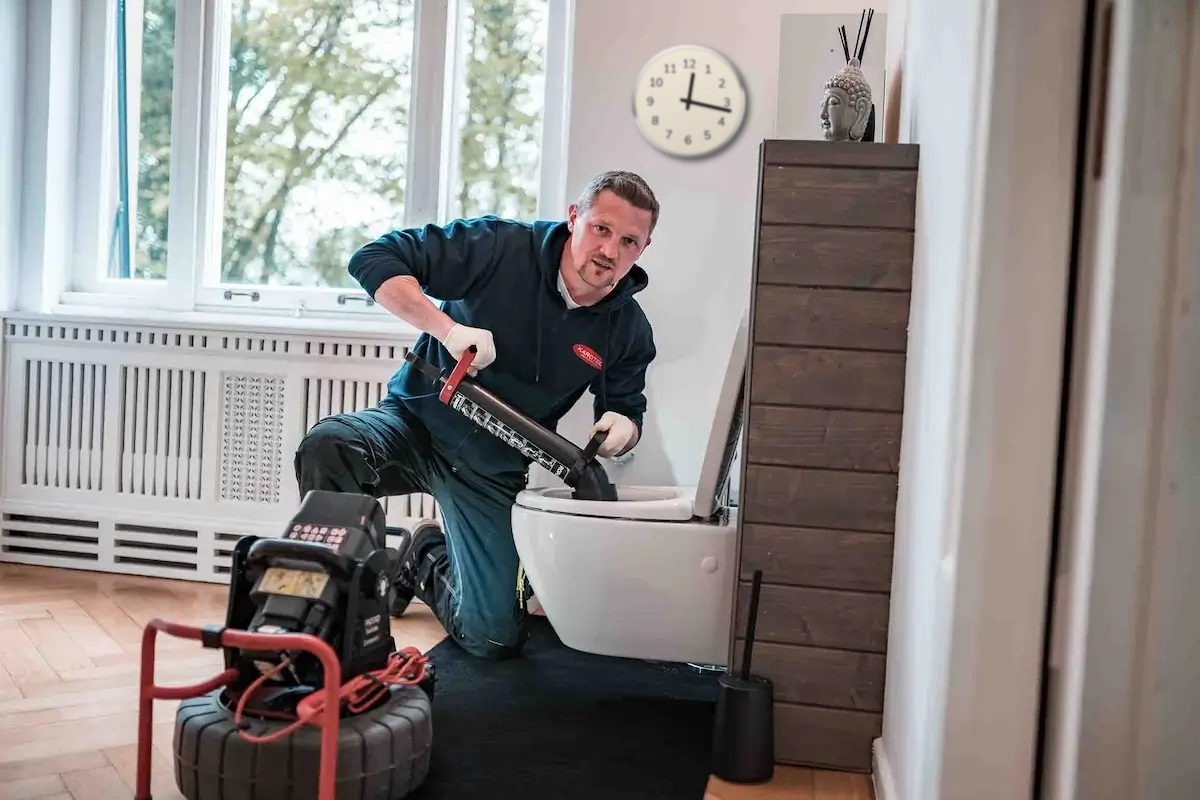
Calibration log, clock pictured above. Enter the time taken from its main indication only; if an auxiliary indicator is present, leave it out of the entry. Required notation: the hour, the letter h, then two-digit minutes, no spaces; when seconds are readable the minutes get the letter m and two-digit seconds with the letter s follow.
12h17
